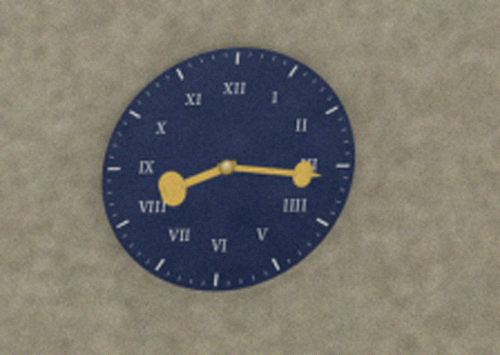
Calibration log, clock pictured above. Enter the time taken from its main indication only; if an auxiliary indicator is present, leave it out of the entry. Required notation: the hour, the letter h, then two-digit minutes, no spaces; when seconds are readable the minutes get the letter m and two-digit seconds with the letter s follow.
8h16
